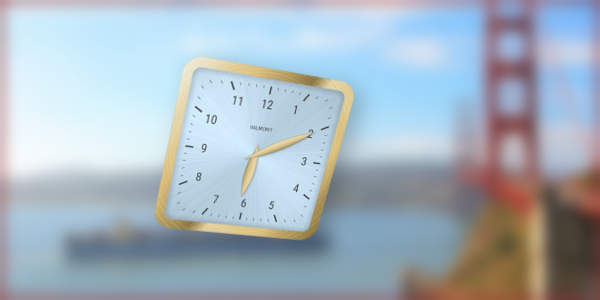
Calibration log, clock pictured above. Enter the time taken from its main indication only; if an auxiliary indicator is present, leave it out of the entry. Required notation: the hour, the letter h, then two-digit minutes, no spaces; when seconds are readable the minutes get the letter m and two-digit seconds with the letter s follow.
6h10
